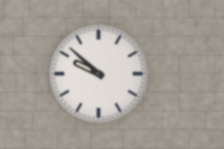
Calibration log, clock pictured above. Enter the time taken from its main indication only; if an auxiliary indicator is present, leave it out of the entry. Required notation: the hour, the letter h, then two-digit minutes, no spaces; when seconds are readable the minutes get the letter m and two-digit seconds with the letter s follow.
9h52
